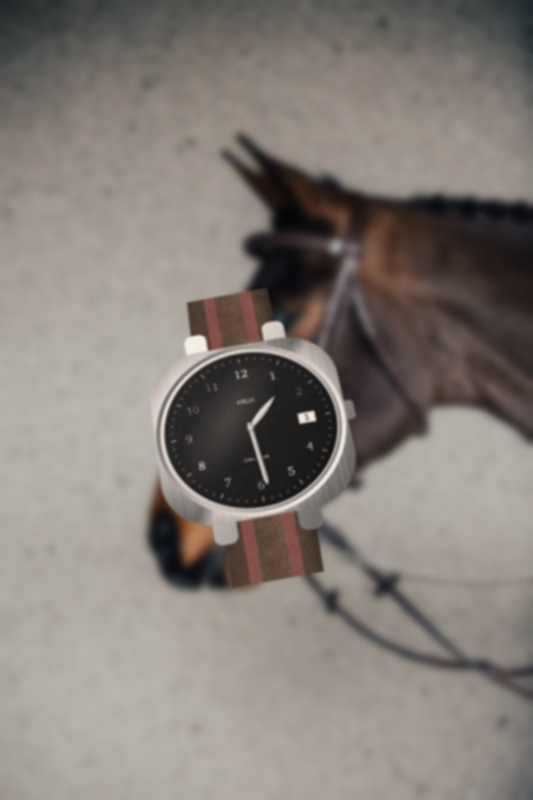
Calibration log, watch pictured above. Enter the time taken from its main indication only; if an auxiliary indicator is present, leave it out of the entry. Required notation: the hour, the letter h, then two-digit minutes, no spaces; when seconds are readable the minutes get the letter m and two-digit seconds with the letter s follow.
1h29
